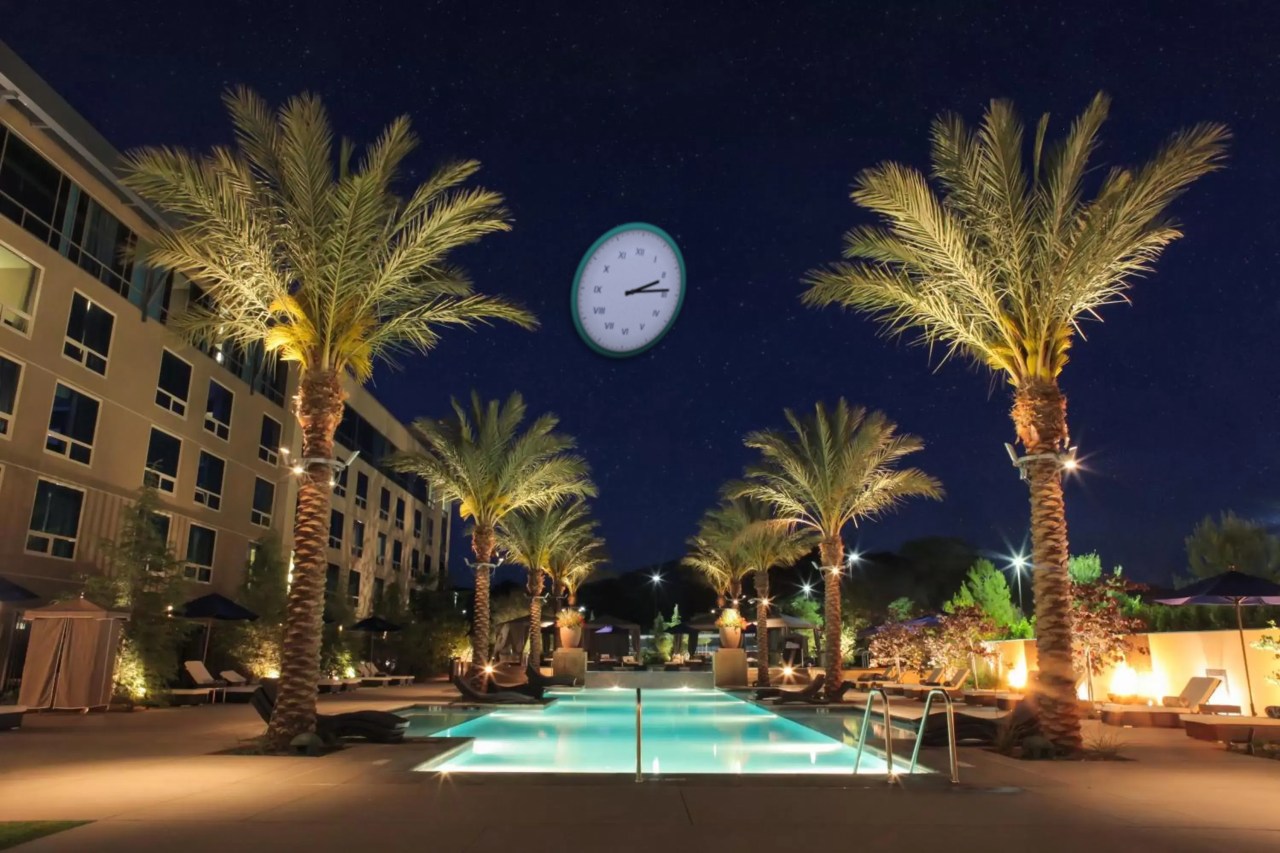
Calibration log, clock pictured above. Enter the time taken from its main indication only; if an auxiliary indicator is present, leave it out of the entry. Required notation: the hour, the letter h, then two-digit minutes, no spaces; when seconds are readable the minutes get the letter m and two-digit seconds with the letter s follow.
2h14
